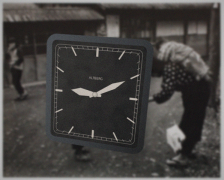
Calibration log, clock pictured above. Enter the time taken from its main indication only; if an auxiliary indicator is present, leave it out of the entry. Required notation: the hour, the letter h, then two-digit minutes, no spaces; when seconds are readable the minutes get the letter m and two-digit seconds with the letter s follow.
9h10
